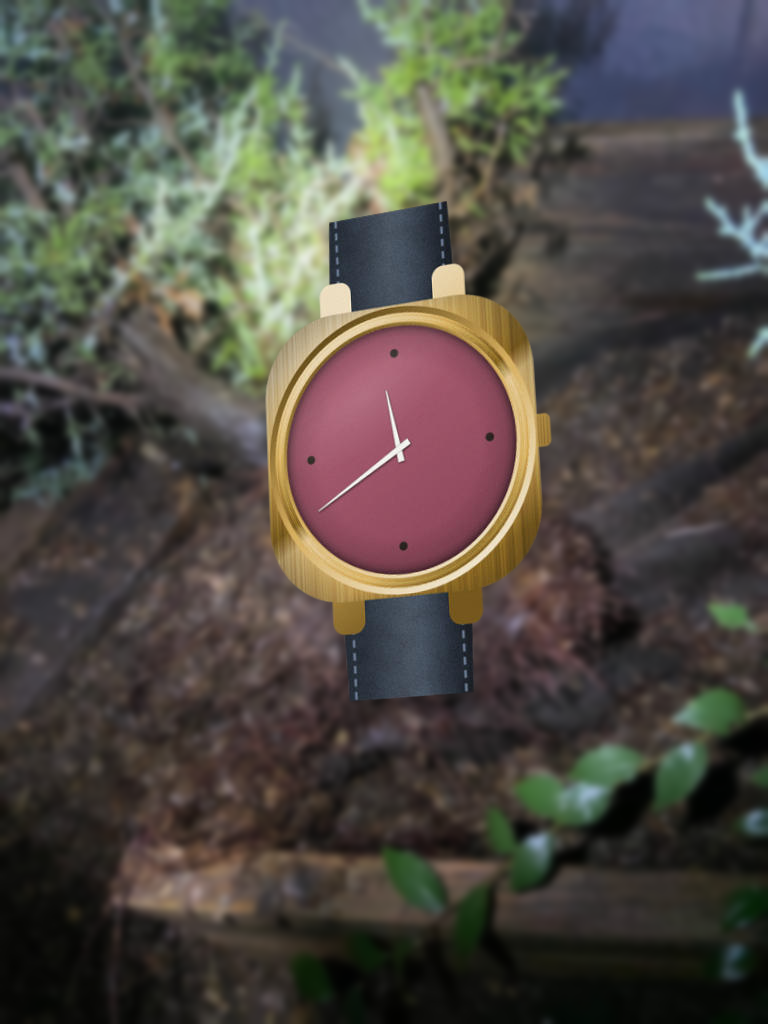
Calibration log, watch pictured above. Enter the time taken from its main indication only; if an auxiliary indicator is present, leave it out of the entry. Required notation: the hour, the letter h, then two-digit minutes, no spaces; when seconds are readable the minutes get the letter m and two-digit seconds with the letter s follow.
11h40
